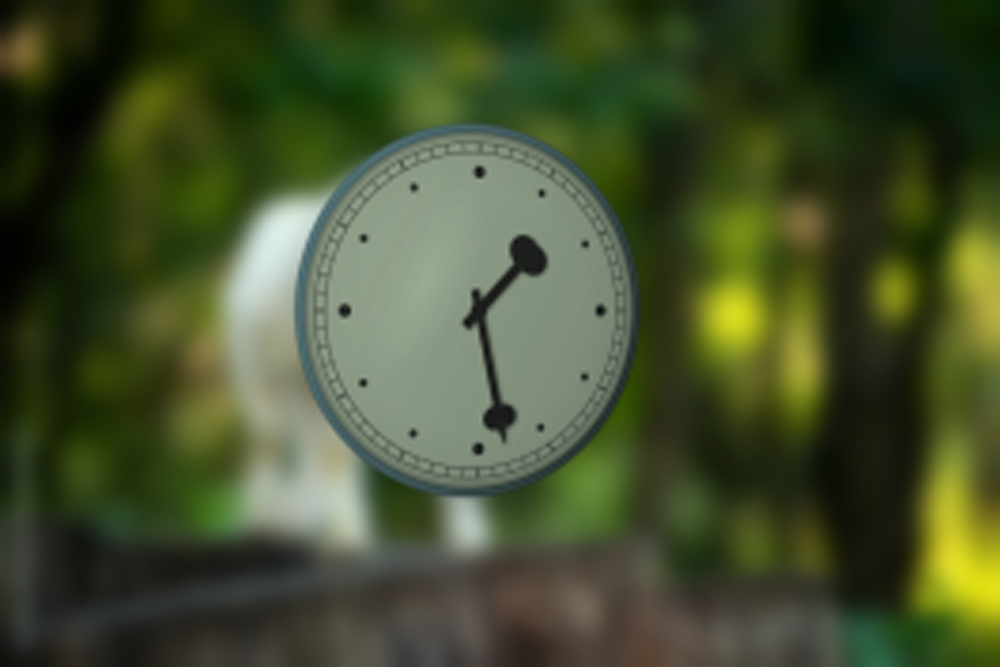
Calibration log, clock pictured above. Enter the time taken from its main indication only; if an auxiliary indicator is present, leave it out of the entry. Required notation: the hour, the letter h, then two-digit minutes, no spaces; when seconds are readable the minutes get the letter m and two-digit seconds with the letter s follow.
1h28
